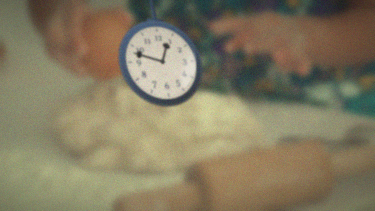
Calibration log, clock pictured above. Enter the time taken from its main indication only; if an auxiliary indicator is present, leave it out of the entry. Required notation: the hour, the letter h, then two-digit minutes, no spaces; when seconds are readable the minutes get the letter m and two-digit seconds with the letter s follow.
12h48
